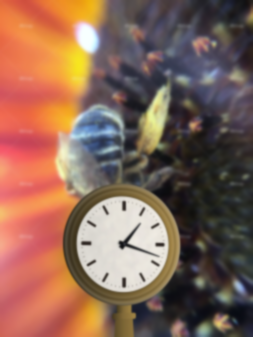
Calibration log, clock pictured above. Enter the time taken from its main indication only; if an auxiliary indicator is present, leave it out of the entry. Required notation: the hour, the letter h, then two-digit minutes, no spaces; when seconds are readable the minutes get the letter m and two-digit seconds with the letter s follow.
1h18
